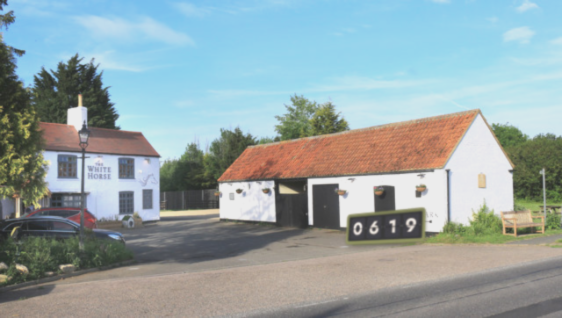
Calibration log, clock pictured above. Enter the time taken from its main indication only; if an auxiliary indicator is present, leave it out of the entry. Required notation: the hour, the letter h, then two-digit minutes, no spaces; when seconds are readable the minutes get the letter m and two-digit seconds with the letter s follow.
6h19
